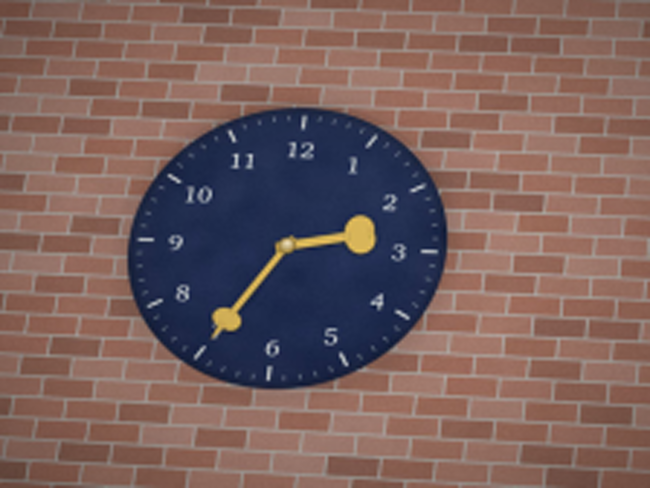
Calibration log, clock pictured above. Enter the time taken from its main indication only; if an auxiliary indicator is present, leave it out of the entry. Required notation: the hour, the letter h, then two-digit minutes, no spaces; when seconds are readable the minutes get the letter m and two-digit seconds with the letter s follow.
2h35
